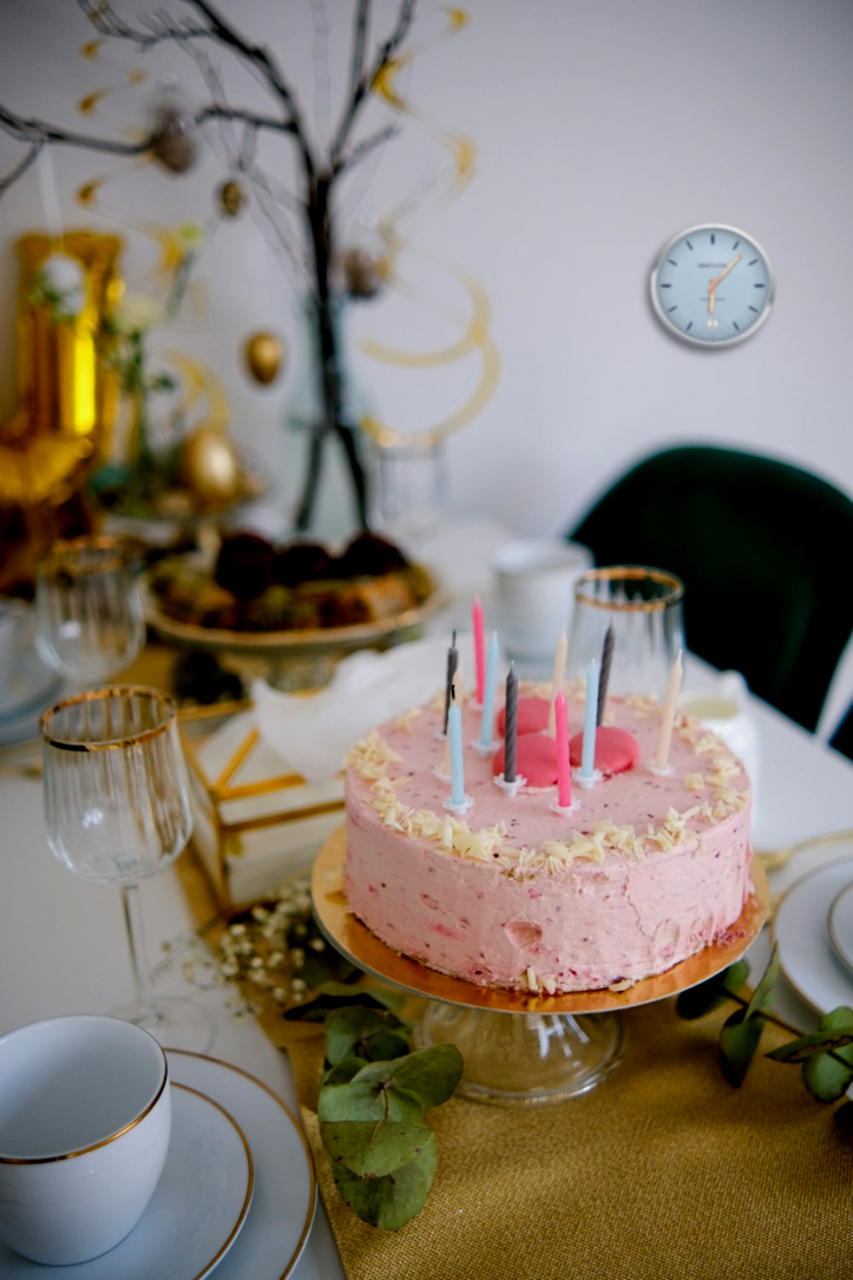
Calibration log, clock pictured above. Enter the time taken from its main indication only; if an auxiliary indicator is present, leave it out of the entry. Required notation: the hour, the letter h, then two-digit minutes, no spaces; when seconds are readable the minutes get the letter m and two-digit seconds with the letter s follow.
6h07
